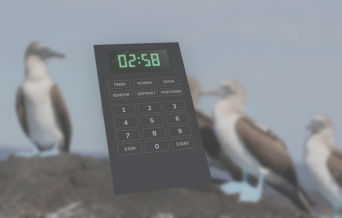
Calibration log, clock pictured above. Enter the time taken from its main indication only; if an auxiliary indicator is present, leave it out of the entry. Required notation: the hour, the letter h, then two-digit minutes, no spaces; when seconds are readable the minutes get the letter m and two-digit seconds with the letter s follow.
2h58
